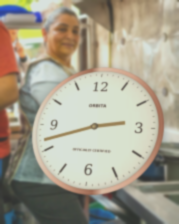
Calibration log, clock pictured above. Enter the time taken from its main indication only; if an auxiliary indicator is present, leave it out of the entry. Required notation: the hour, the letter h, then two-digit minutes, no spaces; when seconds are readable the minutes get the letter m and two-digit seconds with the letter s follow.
2h42
